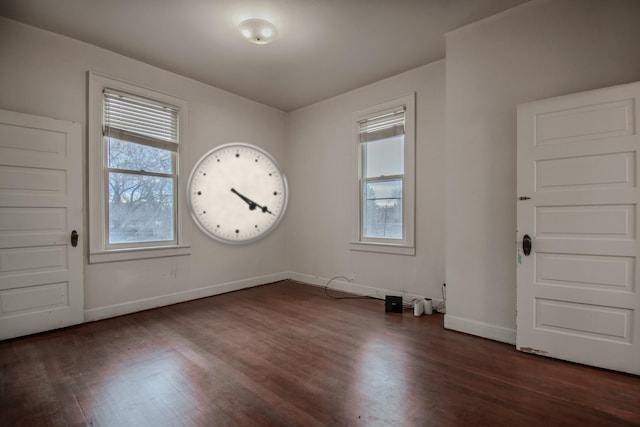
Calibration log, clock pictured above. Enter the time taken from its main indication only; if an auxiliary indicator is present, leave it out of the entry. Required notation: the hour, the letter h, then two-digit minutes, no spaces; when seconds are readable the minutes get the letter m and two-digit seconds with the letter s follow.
4h20
